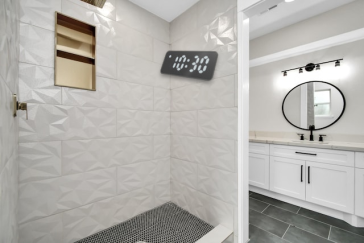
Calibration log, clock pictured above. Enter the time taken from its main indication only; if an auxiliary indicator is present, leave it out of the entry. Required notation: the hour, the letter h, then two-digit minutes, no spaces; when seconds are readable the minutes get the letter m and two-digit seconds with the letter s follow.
10h30
